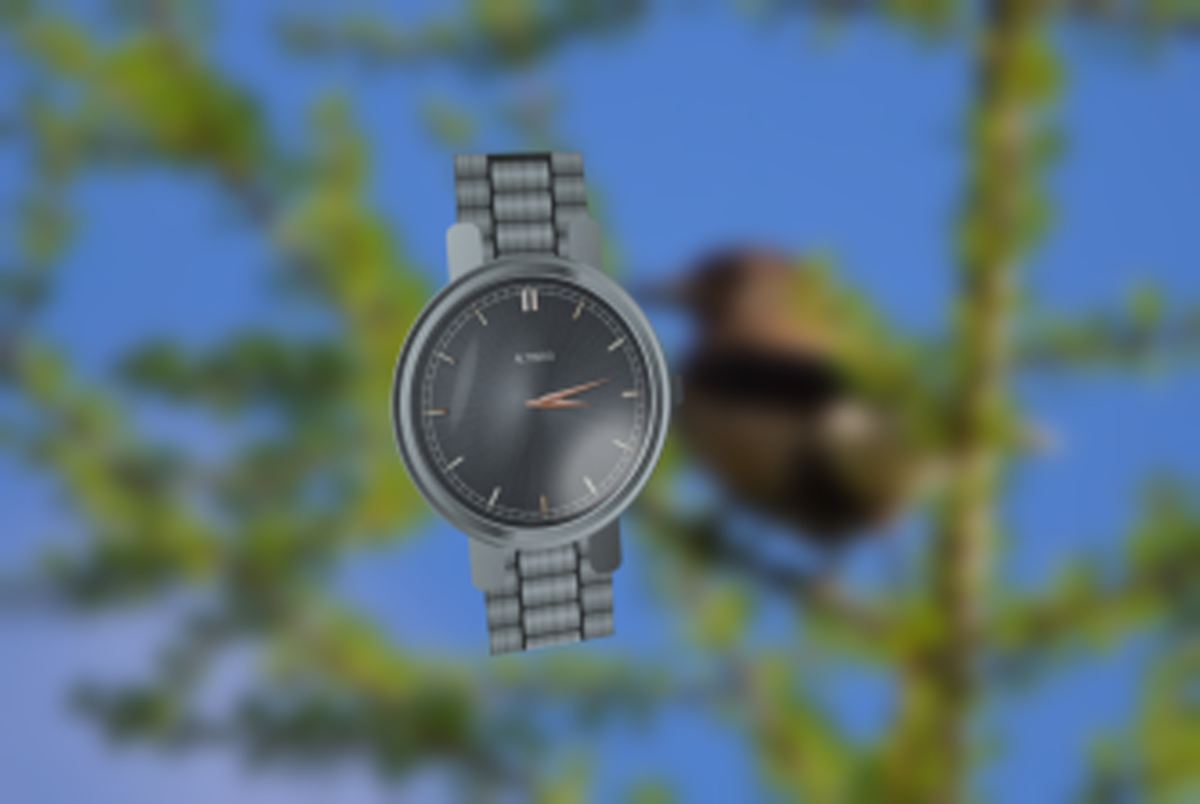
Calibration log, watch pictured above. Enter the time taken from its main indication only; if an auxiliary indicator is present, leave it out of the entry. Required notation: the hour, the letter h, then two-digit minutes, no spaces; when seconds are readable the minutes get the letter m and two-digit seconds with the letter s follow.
3h13
